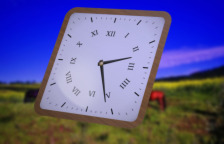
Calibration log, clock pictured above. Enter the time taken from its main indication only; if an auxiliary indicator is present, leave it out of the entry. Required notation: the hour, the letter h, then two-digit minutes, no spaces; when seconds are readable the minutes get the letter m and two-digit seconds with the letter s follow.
2h26
